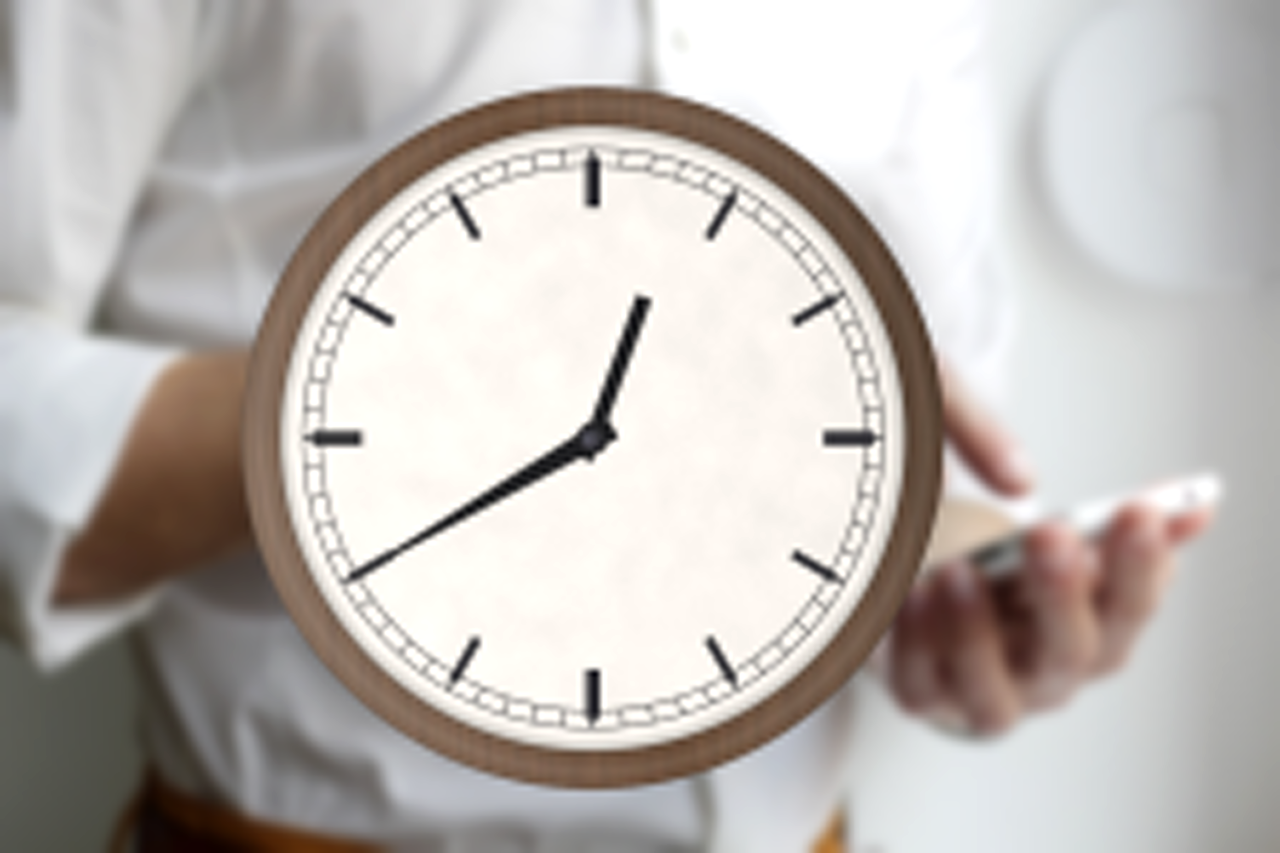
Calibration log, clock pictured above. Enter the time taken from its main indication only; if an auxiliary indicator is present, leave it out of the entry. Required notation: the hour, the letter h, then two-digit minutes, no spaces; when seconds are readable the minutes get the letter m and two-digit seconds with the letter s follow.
12h40
